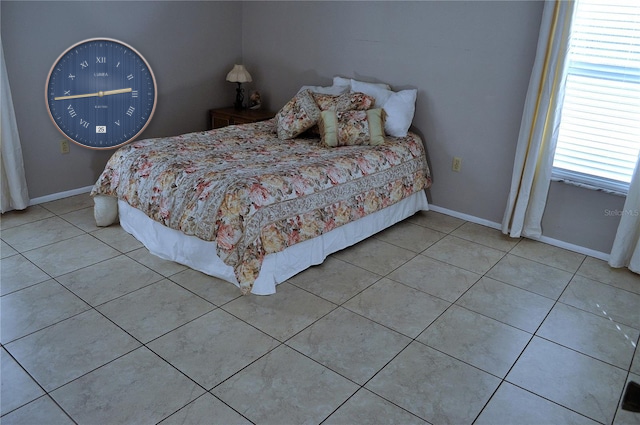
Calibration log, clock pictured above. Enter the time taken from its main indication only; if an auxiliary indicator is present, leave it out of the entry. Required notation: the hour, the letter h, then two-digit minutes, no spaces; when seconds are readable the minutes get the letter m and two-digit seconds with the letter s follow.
2h44
